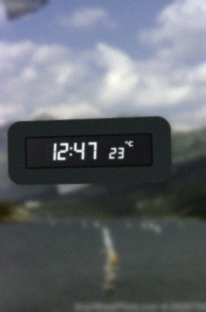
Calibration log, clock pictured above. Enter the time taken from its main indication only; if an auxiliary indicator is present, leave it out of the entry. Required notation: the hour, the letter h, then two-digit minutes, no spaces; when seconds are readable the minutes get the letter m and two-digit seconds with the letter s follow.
12h47
